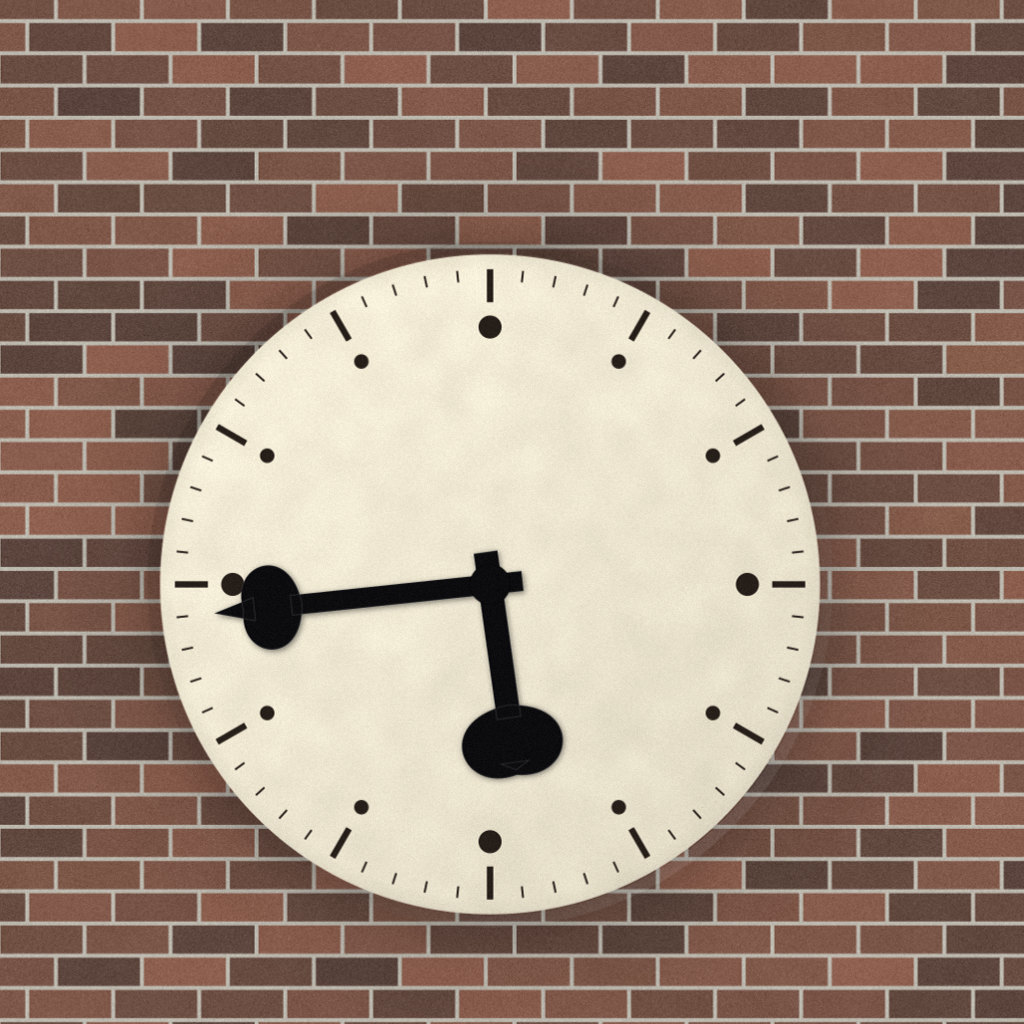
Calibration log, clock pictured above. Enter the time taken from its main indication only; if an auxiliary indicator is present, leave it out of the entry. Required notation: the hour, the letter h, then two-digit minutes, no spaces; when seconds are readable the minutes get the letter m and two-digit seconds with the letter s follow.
5h44
